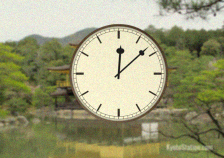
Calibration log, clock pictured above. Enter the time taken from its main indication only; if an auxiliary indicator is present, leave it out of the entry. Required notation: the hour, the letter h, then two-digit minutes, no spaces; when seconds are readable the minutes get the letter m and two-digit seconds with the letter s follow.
12h08
